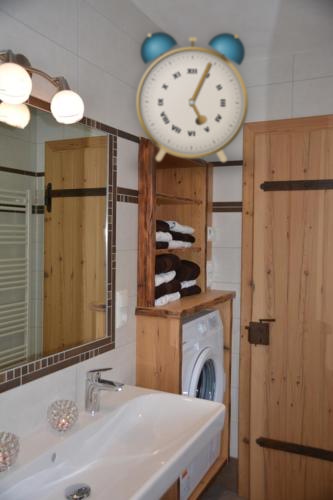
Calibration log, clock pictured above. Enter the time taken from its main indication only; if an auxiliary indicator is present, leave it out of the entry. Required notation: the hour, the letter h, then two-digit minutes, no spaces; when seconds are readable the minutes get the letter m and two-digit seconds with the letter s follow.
5h04
